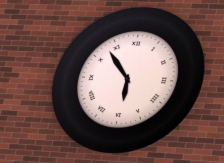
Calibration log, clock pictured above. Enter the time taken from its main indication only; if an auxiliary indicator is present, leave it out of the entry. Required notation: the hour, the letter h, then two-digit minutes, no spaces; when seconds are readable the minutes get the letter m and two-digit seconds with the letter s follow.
5h53
